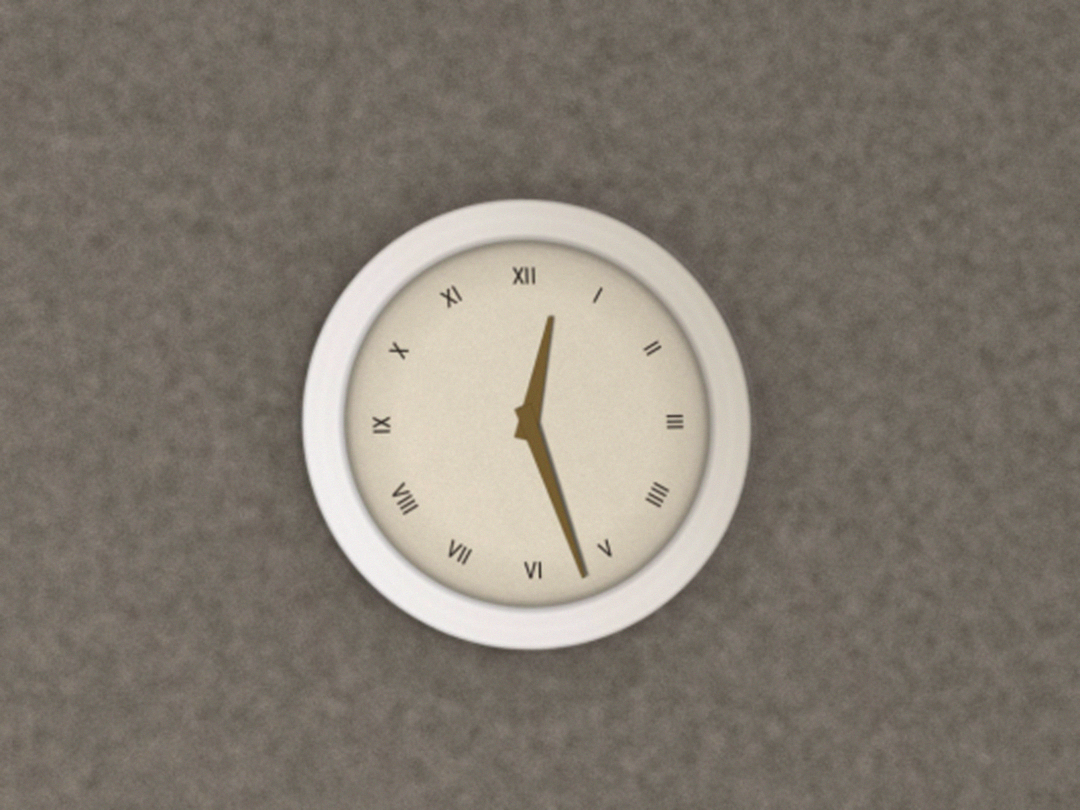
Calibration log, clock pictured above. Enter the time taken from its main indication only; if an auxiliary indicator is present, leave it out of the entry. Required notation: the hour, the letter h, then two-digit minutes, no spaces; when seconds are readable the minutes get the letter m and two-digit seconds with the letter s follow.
12h27
